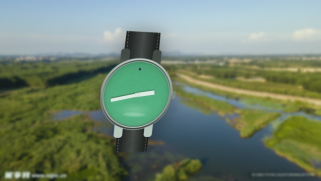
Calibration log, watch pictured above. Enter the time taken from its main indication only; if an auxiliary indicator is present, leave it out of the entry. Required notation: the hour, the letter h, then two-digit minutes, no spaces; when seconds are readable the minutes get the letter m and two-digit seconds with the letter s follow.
2h43
